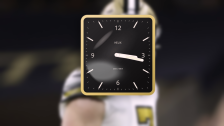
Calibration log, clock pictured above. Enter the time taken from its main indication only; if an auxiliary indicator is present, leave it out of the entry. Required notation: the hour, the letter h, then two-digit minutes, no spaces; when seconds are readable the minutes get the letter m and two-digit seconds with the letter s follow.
3h17
